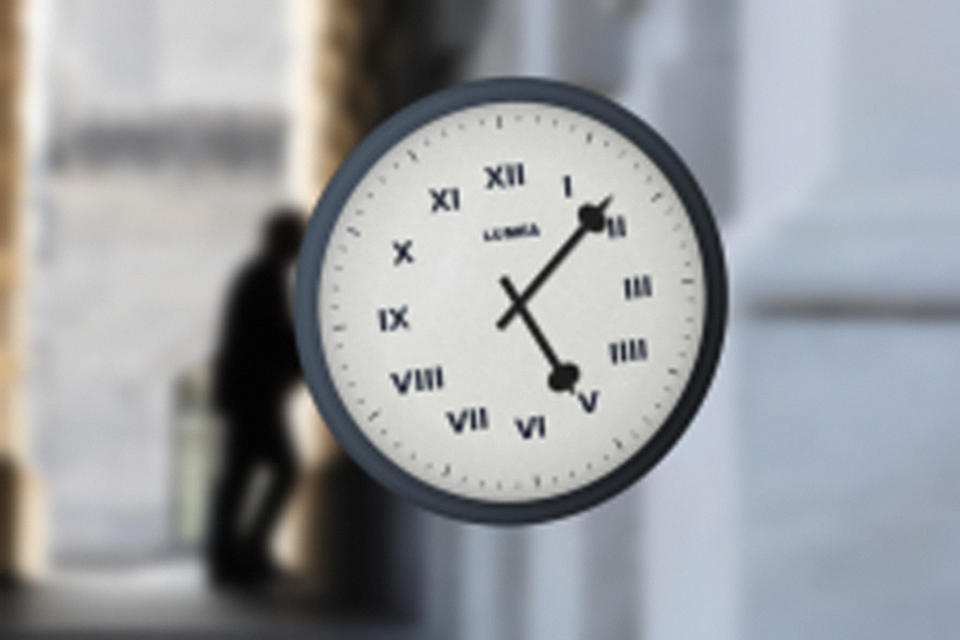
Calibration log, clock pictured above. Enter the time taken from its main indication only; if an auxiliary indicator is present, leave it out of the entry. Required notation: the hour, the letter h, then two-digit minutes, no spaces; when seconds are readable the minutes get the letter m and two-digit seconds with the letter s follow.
5h08
